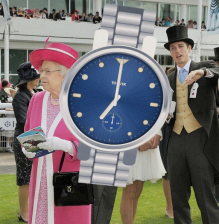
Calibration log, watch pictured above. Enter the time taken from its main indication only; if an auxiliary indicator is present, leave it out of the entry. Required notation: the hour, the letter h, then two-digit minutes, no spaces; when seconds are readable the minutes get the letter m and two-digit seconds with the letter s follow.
7h00
